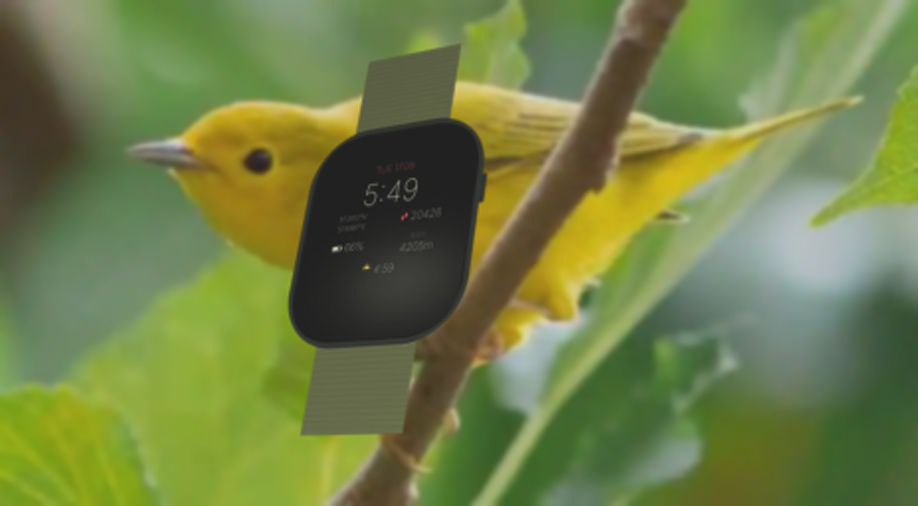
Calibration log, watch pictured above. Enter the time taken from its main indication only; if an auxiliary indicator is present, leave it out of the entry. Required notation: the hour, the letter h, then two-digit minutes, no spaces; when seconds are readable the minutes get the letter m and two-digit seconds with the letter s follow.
5h49
